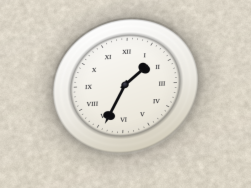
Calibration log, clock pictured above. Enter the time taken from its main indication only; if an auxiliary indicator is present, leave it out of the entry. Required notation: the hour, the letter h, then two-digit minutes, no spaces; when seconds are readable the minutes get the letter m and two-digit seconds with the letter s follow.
1h34
